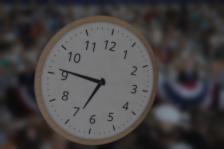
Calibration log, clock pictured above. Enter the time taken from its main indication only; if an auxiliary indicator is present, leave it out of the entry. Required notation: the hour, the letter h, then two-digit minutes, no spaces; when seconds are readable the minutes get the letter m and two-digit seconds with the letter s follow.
6h46
